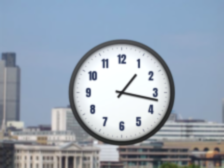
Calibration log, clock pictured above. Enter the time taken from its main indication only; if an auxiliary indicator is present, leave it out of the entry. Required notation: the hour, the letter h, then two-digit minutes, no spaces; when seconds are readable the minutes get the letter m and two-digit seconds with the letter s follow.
1h17
